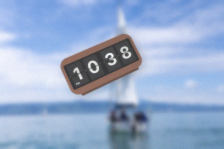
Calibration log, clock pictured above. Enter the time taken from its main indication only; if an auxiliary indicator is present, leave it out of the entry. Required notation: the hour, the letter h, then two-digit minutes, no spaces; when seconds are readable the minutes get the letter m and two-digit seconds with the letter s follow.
10h38
